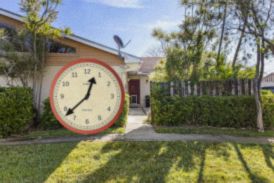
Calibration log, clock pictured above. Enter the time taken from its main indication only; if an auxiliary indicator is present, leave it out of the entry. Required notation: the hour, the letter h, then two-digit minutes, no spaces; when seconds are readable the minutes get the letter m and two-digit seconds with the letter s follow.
12h38
